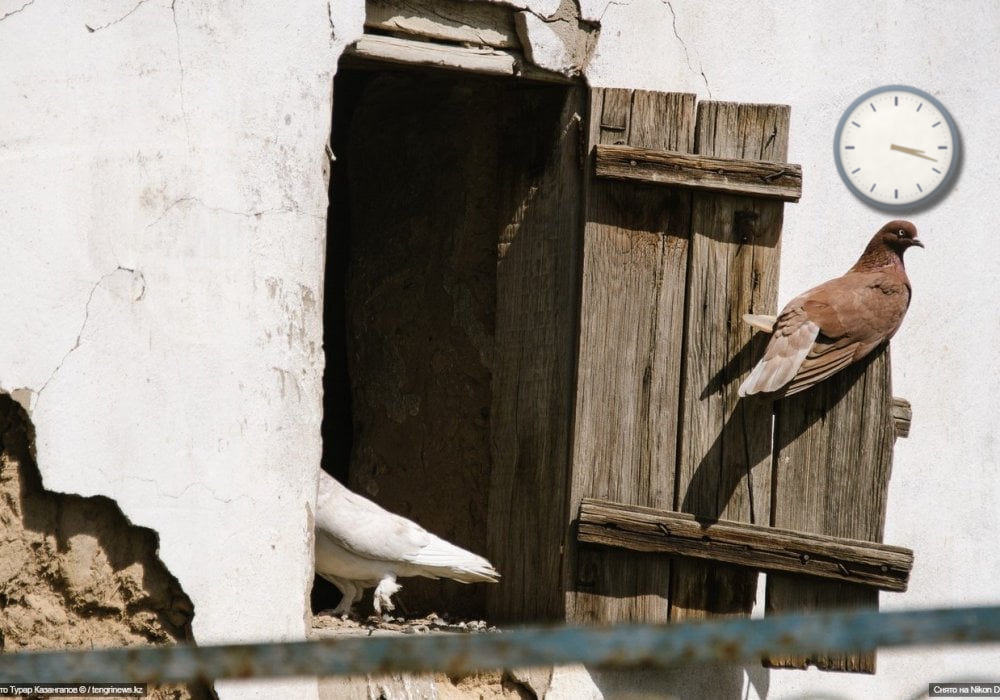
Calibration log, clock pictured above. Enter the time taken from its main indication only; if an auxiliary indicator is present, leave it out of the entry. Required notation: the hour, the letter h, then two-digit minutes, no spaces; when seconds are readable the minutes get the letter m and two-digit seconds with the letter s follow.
3h18
